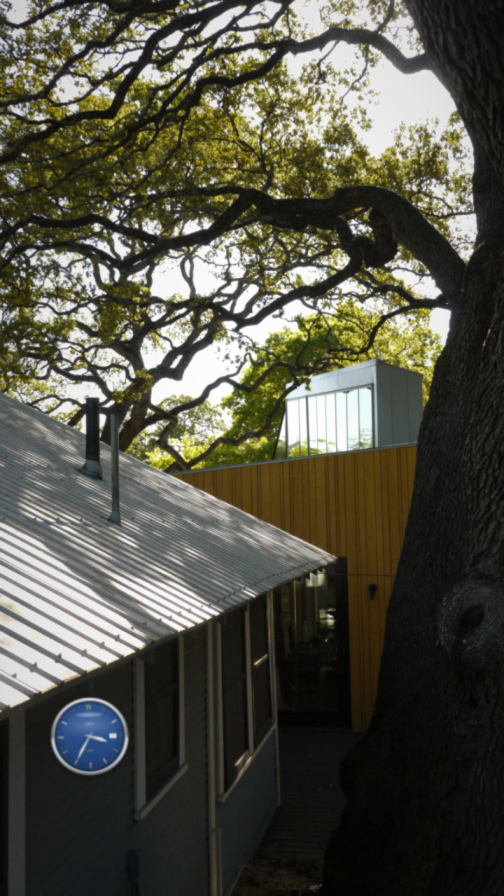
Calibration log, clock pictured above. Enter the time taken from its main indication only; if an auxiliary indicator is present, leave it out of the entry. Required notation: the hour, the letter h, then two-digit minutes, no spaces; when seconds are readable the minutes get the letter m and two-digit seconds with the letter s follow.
3h35
